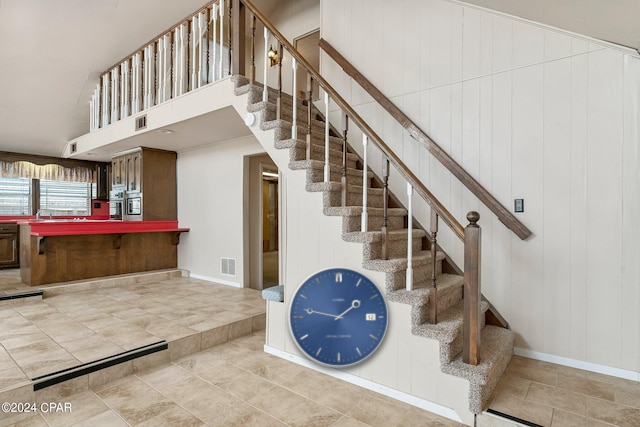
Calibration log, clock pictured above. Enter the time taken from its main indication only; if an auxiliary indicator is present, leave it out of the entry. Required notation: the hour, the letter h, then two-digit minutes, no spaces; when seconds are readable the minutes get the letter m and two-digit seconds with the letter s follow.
1h47
